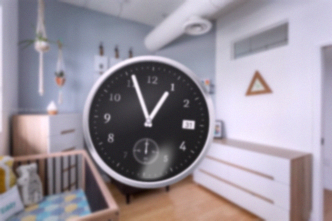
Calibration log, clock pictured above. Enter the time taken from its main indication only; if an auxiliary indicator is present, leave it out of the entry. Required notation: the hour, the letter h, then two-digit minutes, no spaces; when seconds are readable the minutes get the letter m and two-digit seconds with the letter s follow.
12h56
